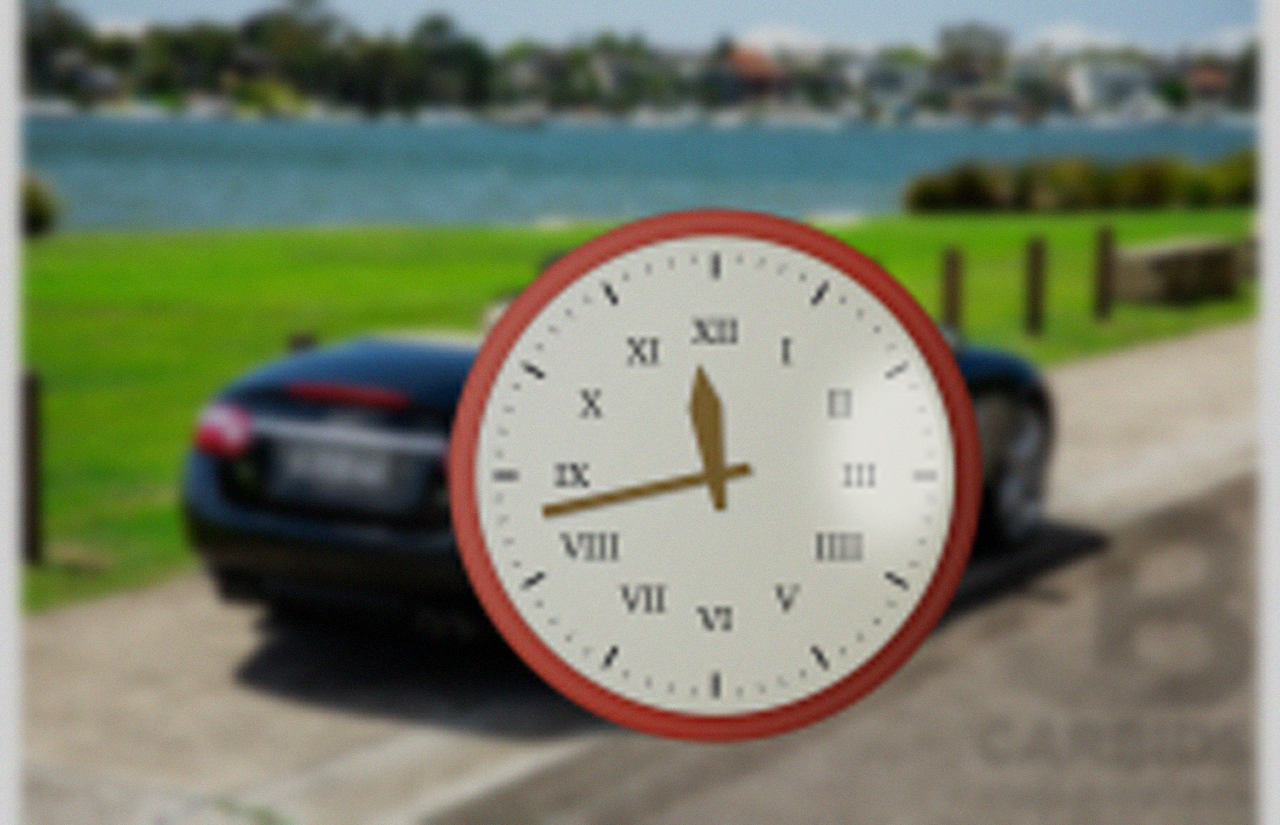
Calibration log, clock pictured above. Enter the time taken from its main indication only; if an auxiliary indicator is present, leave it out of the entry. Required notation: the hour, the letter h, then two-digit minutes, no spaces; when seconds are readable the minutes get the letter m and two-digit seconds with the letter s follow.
11h43
